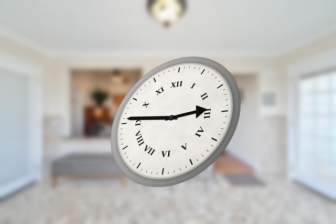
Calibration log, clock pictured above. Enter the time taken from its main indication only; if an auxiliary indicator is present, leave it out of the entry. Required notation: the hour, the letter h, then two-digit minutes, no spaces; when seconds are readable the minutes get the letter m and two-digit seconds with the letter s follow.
2h46
